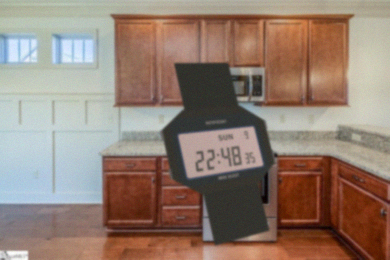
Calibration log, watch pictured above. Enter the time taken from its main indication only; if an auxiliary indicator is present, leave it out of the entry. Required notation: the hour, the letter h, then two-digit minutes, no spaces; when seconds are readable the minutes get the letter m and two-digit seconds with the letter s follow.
22h48
